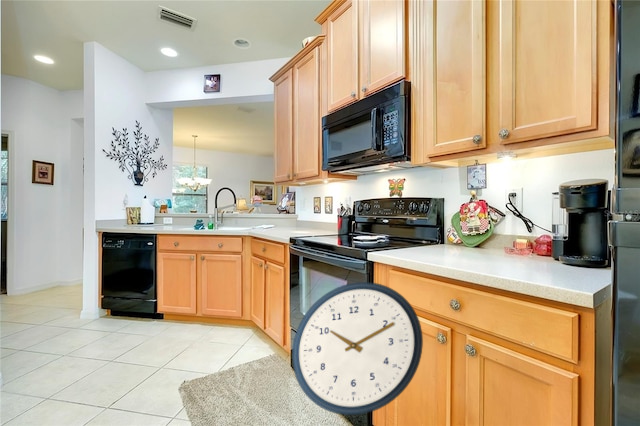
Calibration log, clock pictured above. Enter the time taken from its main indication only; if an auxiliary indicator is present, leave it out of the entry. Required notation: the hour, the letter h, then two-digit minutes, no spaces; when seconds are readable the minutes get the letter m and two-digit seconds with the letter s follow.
10h11
